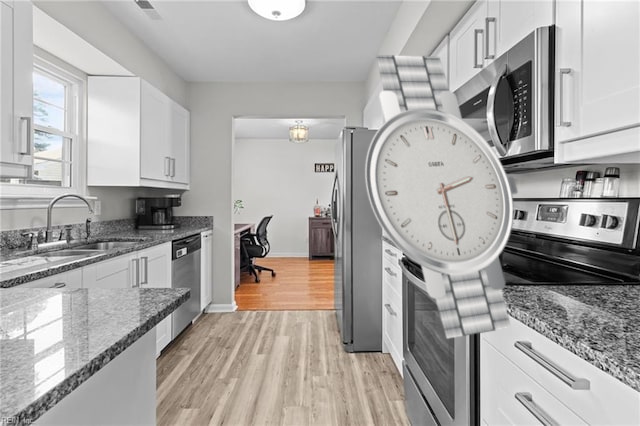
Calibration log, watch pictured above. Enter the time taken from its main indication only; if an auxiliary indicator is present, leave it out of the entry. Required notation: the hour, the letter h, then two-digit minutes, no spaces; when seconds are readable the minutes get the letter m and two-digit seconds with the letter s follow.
2h30
